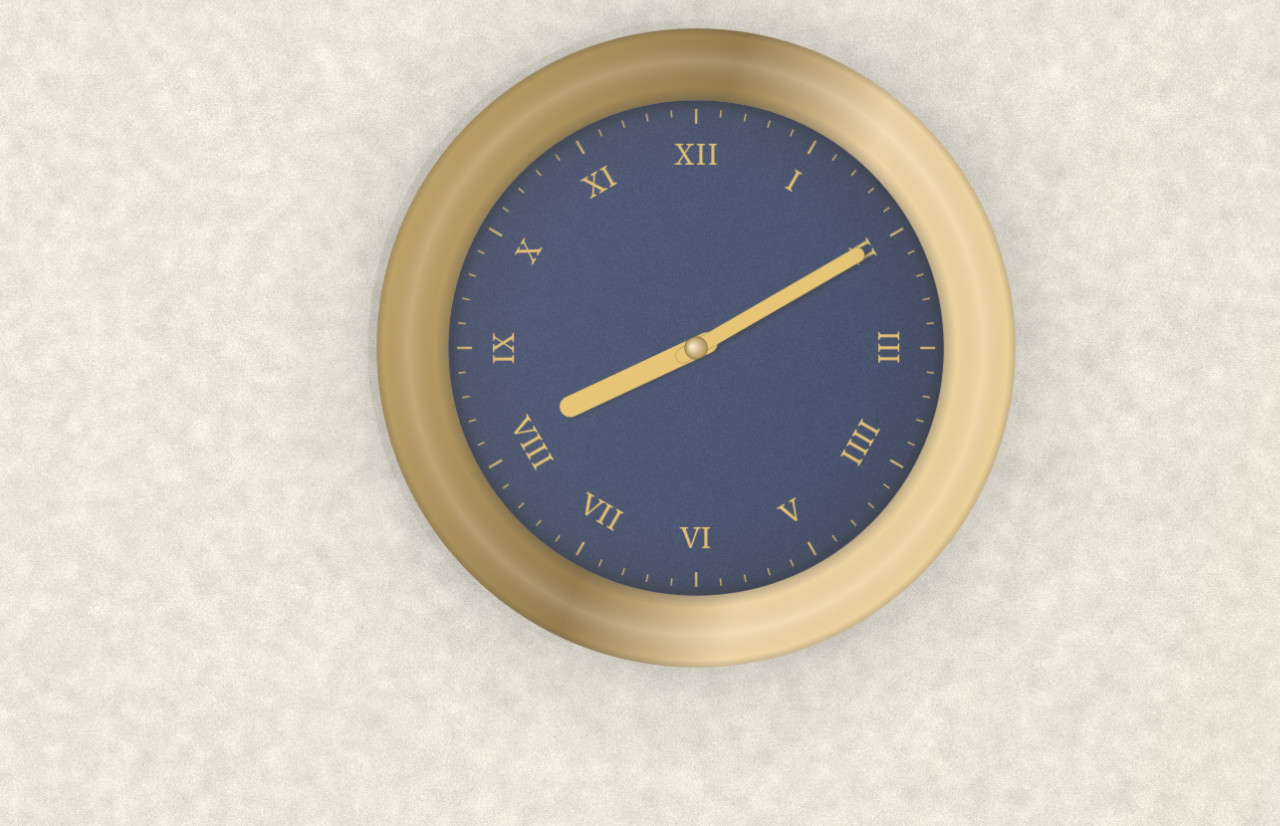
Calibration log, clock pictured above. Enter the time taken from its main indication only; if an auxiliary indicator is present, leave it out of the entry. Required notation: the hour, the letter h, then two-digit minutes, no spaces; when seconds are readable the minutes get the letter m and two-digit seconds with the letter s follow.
8h10
